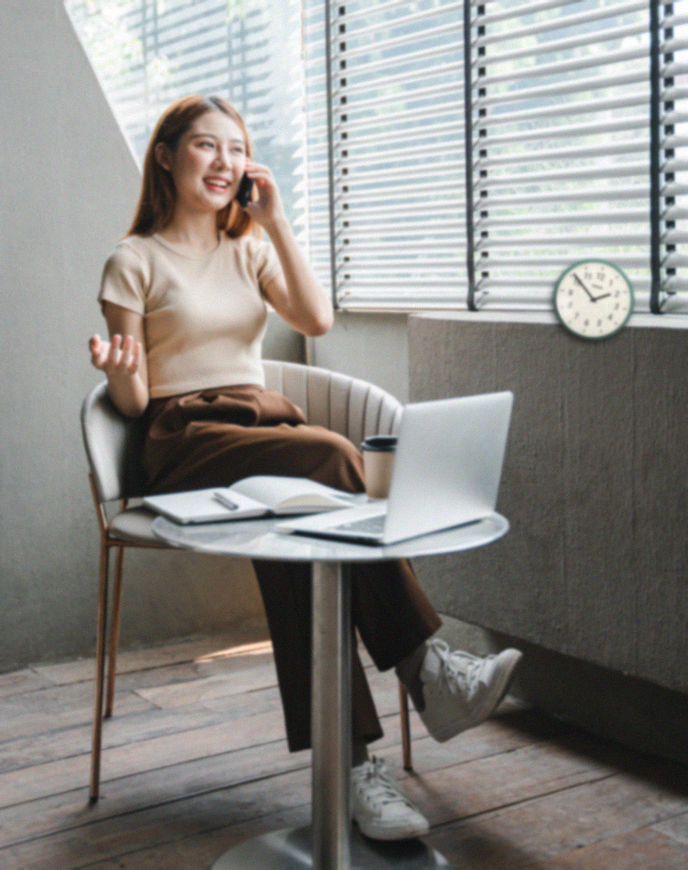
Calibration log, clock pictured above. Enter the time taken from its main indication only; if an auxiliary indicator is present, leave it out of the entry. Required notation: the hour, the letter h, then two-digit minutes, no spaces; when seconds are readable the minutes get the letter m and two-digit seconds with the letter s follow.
1h51
